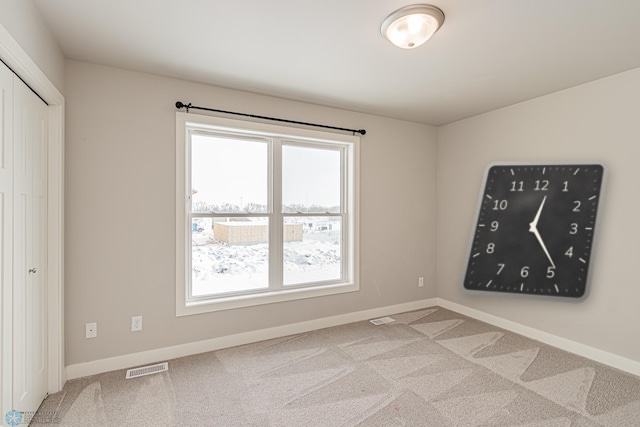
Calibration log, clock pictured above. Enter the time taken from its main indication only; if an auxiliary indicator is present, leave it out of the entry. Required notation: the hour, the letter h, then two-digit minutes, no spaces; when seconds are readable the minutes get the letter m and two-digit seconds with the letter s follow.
12h24
